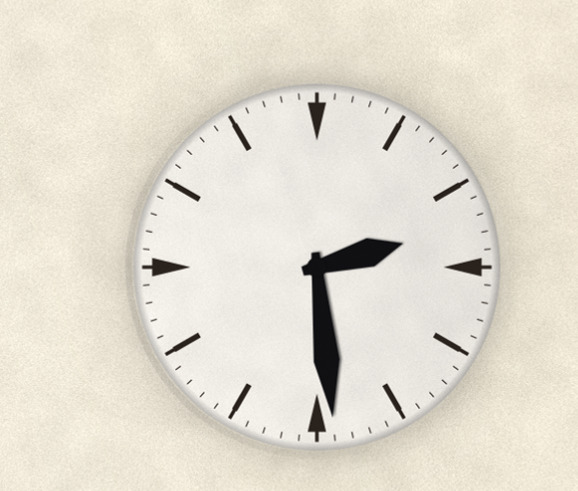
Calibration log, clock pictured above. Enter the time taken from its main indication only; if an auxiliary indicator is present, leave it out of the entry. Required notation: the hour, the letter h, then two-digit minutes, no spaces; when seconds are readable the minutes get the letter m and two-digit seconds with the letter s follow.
2h29
